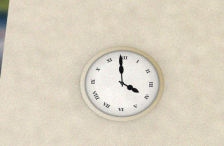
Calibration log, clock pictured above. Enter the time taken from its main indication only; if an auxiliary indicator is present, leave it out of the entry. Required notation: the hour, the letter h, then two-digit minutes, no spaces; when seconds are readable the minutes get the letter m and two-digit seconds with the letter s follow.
3h59
